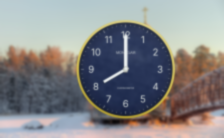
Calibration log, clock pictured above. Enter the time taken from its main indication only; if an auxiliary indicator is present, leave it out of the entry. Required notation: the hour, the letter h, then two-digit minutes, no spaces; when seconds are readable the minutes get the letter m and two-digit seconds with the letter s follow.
8h00
